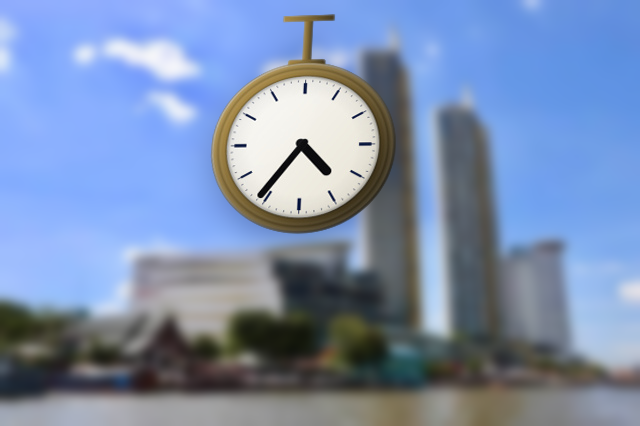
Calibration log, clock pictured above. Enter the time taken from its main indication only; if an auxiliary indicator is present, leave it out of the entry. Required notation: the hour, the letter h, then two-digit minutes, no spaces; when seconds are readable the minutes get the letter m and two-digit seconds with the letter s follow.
4h36
